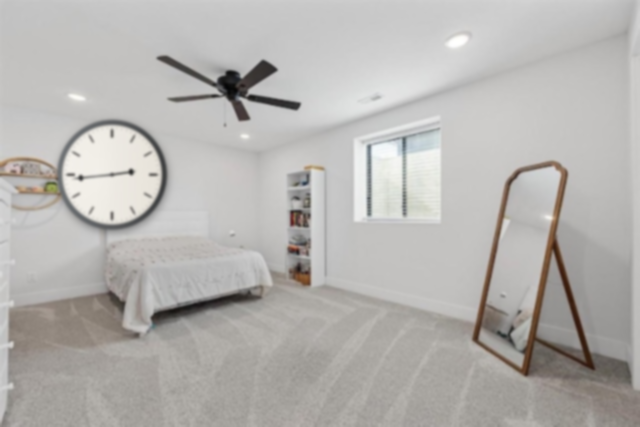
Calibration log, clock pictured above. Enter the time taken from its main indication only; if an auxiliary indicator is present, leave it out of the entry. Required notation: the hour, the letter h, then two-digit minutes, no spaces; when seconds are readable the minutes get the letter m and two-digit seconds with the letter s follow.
2h44
